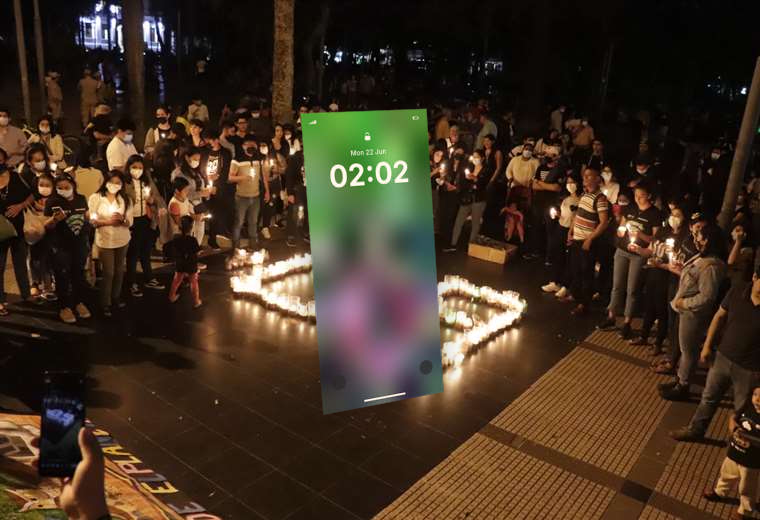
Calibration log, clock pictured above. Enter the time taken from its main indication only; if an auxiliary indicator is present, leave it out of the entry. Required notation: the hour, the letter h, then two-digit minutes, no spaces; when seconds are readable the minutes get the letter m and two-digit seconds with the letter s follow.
2h02
